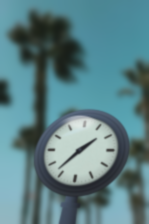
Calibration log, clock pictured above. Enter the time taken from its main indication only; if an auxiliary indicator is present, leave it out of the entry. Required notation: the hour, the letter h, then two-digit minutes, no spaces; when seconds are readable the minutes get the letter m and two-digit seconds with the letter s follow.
1h37
